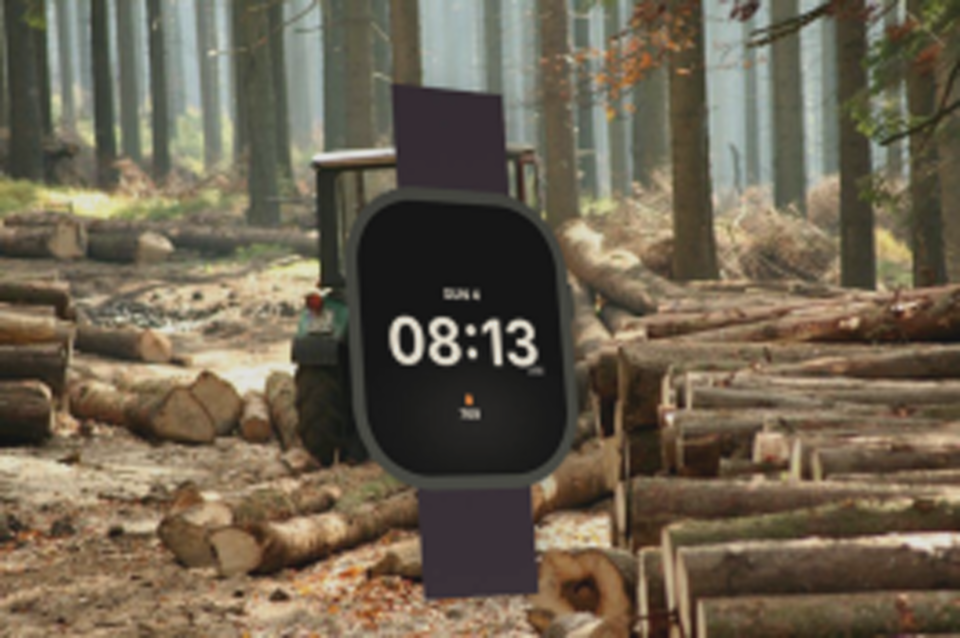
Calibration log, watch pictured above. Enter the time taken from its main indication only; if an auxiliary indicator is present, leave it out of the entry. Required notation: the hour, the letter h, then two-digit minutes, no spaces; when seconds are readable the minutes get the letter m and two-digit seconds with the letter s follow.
8h13
